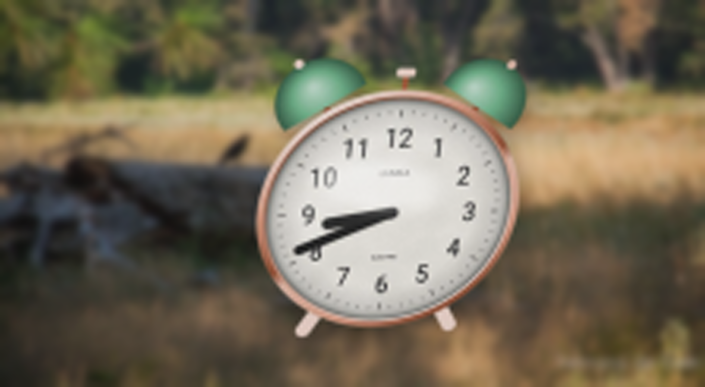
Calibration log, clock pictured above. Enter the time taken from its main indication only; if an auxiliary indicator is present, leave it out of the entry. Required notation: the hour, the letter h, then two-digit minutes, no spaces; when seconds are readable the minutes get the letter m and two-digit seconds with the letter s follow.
8h41
